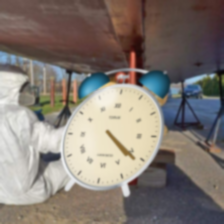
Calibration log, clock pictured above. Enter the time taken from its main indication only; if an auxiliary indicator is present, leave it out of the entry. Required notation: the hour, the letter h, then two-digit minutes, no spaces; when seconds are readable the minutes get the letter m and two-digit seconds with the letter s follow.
4h21
